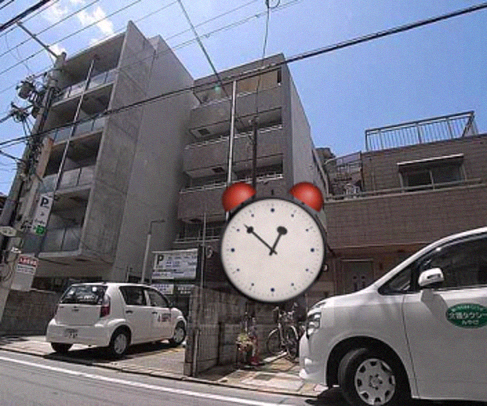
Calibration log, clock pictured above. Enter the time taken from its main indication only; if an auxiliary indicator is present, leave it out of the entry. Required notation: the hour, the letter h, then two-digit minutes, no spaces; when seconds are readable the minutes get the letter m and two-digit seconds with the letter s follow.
12h52
